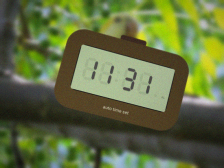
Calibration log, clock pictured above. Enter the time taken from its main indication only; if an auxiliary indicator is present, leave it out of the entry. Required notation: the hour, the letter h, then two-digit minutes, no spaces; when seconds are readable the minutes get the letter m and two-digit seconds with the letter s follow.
11h31
